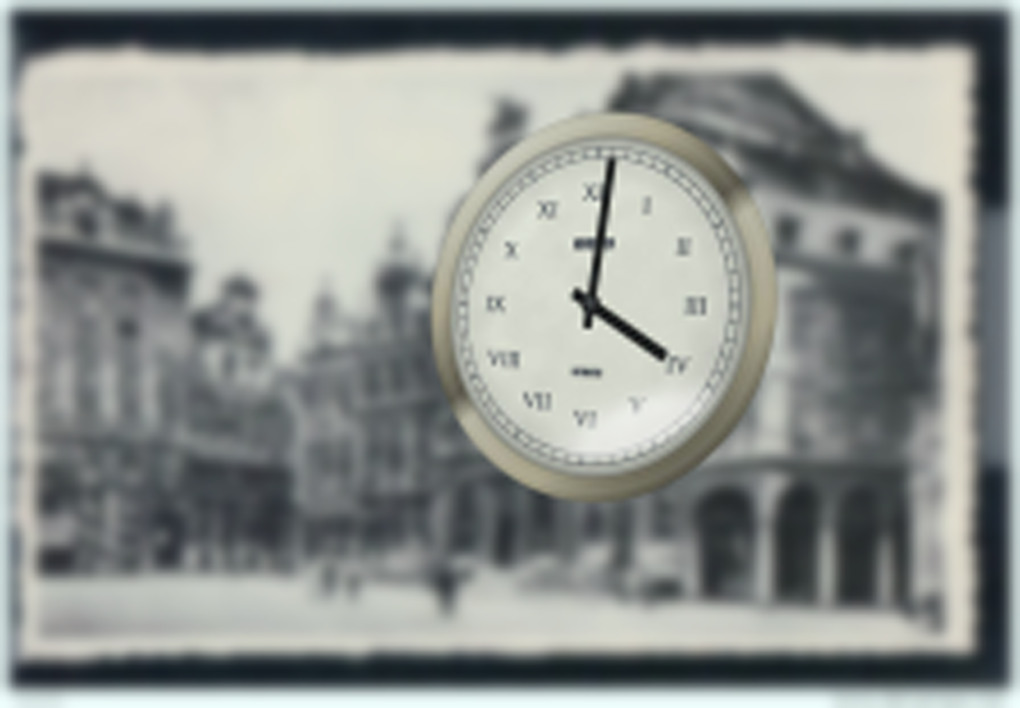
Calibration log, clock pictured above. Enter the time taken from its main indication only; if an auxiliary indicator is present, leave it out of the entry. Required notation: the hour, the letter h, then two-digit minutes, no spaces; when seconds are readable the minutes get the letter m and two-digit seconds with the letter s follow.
4h01
